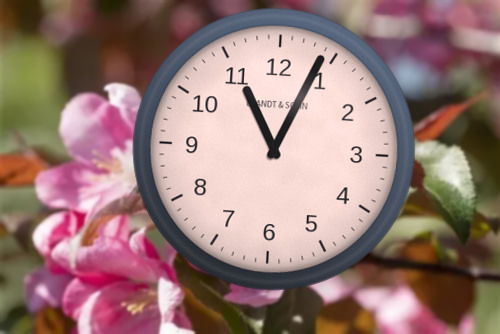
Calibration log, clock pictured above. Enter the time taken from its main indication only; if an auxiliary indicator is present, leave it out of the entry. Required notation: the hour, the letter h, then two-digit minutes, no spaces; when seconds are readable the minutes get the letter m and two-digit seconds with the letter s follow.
11h04
